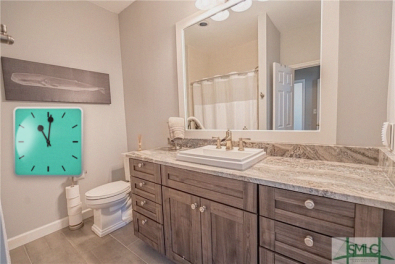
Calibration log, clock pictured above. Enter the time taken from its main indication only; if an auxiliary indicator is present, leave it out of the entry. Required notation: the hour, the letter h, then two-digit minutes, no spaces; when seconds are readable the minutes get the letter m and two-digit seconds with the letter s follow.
11h01
